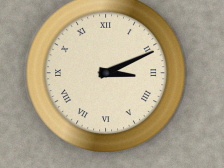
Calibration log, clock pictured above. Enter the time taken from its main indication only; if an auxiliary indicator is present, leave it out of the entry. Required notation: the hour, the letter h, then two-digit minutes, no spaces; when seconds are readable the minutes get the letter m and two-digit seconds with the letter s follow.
3h11
